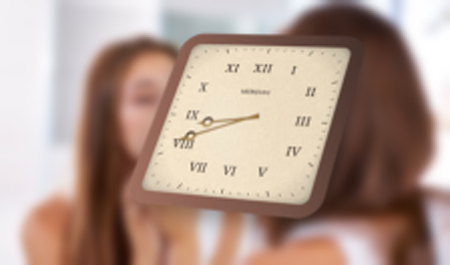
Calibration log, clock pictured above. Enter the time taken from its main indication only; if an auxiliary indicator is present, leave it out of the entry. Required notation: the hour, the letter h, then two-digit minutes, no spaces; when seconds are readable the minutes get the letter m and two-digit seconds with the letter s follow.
8h41
